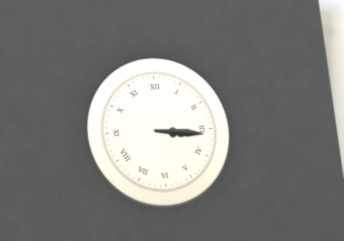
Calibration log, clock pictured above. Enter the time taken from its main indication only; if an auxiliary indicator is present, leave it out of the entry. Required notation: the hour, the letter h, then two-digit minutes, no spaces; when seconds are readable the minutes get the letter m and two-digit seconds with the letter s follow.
3h16
